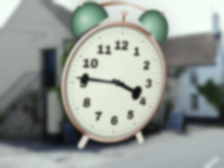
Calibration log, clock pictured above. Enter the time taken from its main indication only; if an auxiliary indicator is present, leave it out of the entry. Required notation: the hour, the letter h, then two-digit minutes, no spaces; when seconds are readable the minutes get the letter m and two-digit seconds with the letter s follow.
3h46
